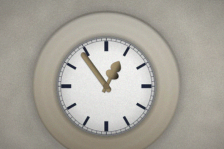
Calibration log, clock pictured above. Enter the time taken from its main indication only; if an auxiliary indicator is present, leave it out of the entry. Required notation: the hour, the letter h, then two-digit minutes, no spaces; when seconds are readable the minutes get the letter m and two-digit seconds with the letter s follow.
12h54
